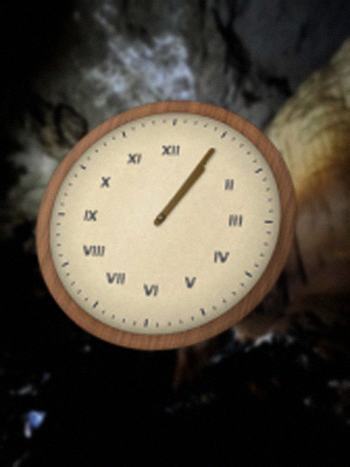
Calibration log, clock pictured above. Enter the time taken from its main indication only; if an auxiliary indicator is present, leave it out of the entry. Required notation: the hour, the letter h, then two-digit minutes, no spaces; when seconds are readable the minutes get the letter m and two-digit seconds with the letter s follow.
1h05
